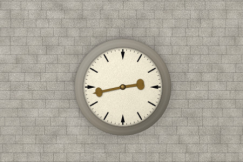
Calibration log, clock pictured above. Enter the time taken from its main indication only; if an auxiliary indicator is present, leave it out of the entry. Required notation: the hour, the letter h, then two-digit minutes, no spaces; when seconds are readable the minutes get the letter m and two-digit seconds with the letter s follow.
2h43
